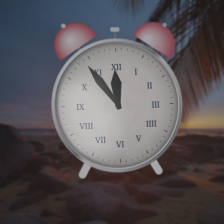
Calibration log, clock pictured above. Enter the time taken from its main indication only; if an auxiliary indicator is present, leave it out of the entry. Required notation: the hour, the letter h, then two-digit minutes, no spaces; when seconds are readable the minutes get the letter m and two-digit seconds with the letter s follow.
11h54
